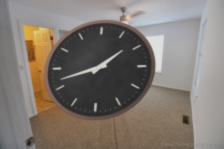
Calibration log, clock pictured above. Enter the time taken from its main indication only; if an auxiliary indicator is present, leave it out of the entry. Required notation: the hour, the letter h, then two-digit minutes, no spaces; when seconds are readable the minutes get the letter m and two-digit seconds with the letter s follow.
1h42
